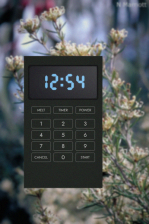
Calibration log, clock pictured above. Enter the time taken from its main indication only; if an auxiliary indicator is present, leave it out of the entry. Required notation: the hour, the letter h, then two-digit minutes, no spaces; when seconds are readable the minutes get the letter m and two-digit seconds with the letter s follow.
12h54
